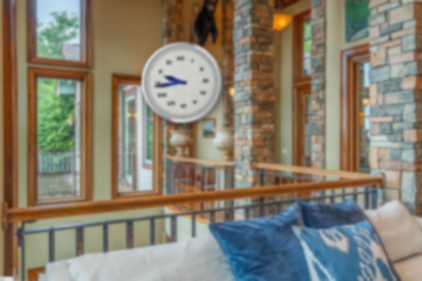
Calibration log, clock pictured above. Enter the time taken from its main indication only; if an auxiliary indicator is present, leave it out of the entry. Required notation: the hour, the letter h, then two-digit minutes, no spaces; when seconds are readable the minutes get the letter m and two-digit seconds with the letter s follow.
9h44
